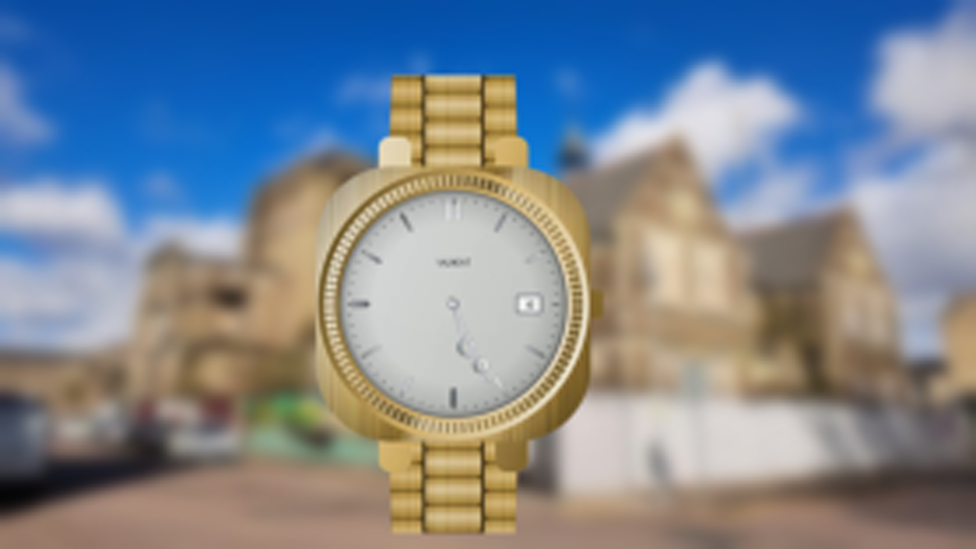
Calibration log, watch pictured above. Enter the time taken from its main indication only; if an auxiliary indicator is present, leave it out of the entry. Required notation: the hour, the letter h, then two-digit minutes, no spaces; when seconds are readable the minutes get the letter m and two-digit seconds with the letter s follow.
5h26
